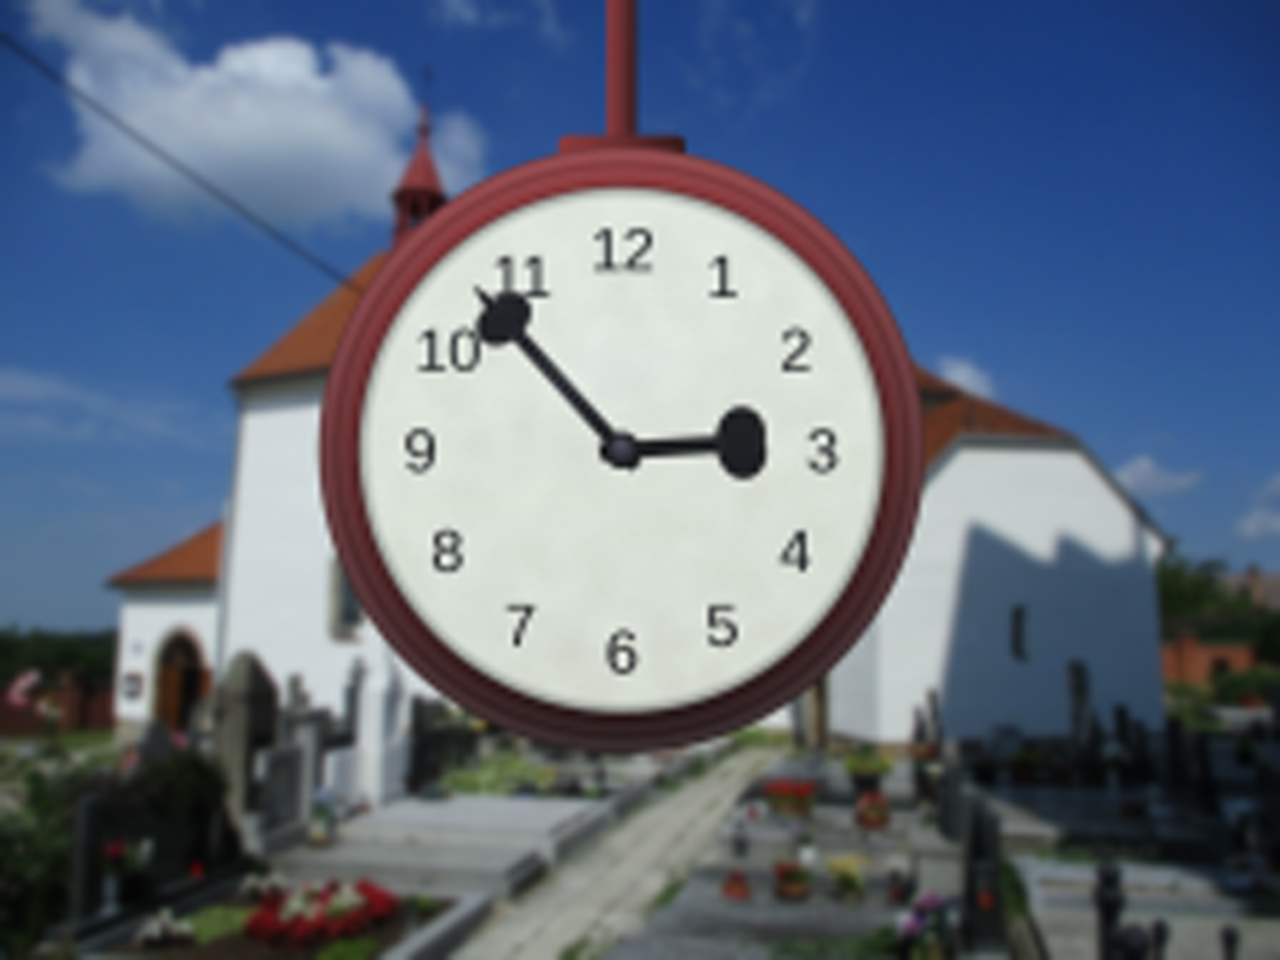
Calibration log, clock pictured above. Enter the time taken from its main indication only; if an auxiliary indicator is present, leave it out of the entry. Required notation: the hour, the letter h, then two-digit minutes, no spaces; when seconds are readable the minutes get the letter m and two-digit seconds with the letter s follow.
2h53
